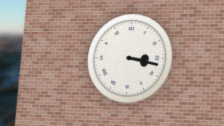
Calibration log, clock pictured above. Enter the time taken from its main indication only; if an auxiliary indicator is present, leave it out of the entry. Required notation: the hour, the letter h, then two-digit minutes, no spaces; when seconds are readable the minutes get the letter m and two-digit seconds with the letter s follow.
3h17
